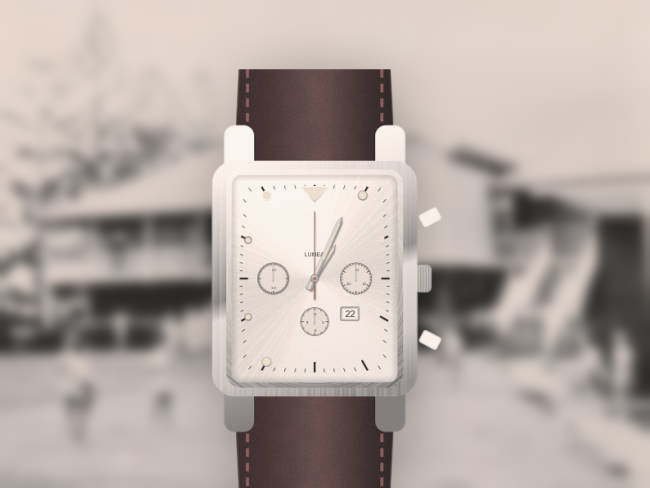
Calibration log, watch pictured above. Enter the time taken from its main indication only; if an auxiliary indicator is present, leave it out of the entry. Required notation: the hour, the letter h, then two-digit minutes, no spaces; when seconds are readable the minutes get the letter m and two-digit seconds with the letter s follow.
1h04
